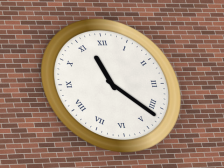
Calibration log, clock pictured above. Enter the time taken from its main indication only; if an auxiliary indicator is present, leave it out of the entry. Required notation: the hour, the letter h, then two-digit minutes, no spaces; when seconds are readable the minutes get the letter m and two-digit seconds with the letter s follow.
11h22
